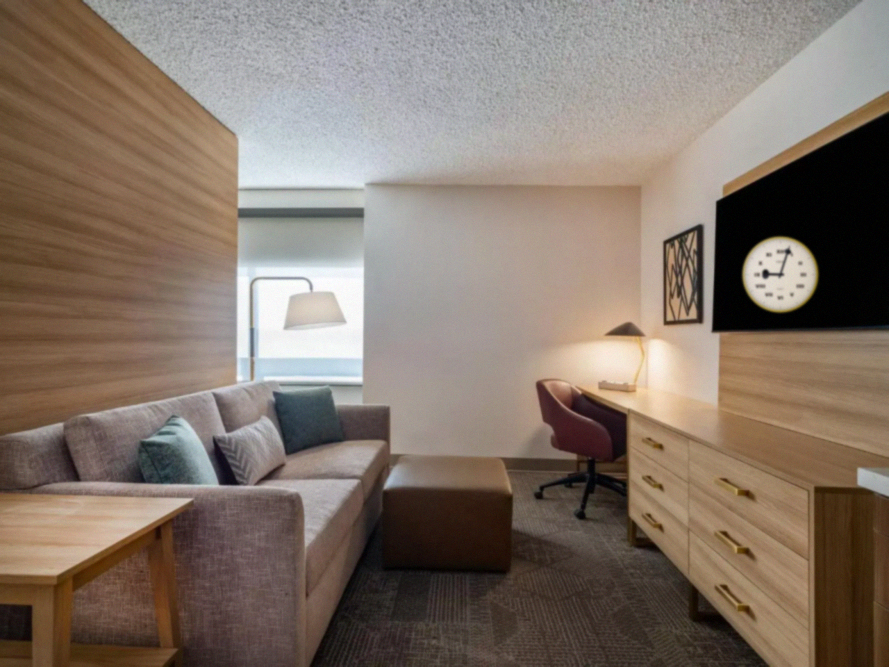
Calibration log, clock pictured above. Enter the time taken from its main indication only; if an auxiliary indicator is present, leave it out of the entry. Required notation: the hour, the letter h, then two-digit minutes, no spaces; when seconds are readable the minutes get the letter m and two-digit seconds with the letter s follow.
9h03
